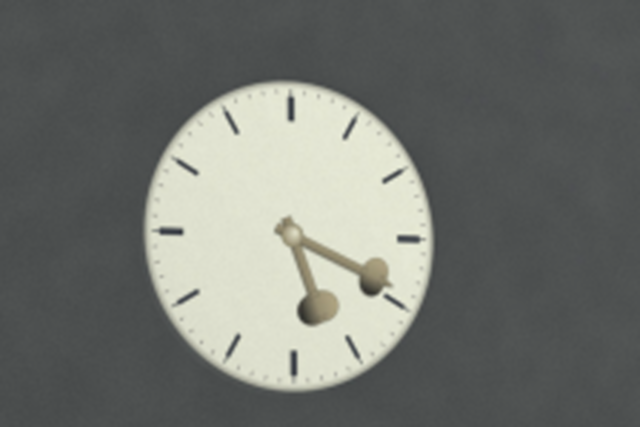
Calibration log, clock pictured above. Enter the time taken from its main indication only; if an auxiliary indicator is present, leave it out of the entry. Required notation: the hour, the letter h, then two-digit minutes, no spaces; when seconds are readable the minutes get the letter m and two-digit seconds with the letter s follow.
5h19
